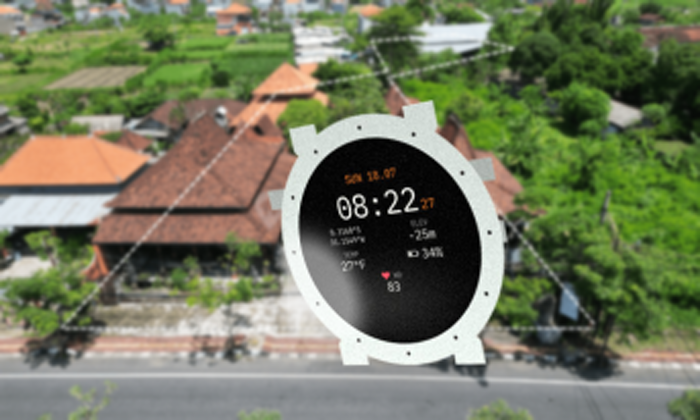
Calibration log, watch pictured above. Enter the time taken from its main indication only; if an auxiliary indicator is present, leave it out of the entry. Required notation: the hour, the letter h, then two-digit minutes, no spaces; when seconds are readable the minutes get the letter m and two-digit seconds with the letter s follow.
8h22
